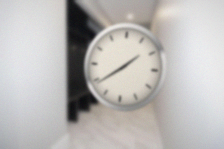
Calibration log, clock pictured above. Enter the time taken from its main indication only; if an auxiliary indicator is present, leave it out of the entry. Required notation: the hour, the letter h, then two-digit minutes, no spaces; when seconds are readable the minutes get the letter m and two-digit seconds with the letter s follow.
1h39
